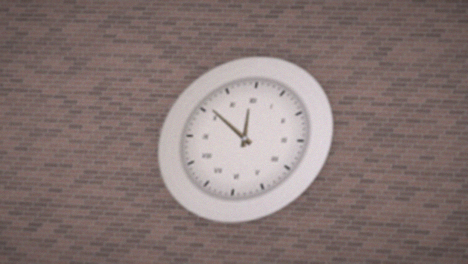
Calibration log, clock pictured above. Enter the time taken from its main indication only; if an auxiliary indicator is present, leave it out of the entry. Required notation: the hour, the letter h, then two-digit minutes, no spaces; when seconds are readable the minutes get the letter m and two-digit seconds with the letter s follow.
11h51
